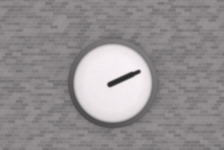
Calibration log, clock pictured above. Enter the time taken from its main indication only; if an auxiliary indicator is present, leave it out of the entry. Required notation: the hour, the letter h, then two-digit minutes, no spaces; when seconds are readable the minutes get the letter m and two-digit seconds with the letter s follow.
2h11
